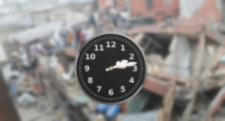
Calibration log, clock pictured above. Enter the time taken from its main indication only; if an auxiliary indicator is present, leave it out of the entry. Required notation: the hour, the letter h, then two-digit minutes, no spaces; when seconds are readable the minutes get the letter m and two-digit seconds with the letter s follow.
2h13
